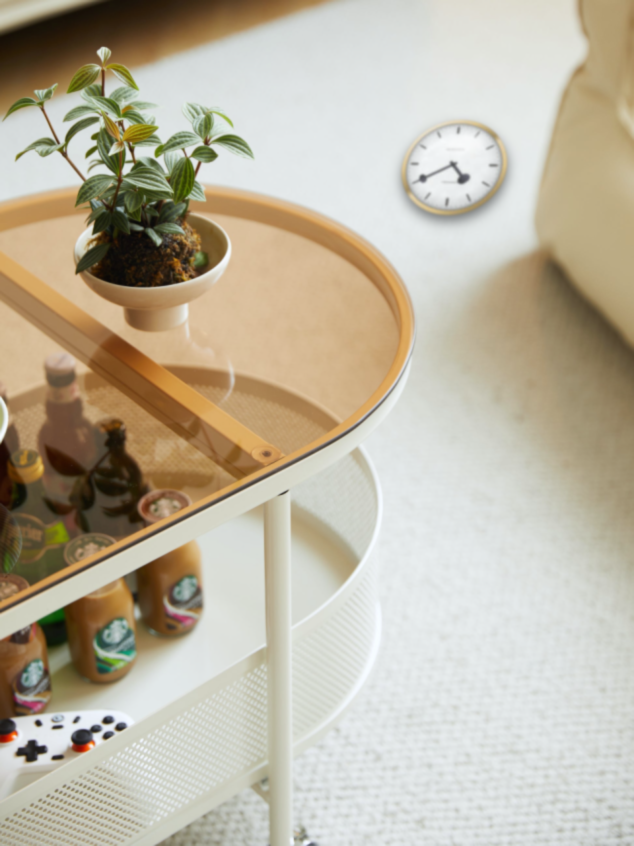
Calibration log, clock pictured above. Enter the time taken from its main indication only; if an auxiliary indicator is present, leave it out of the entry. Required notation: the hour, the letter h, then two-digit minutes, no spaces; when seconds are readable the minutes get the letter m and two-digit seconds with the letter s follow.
4h40
